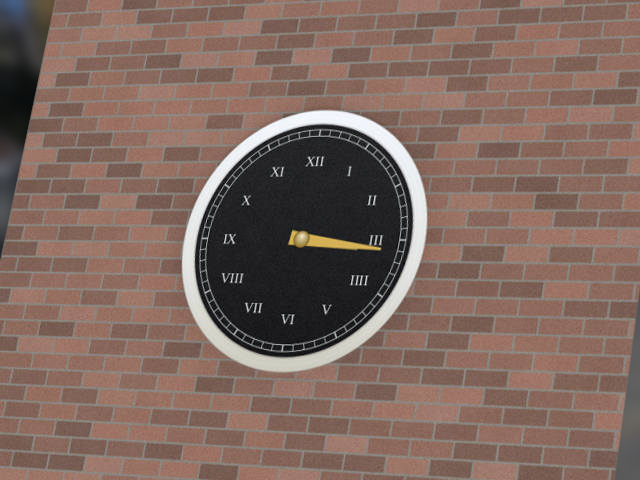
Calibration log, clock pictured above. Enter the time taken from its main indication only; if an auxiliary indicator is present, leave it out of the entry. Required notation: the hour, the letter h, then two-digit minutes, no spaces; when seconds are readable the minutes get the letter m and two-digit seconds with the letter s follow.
3h16
